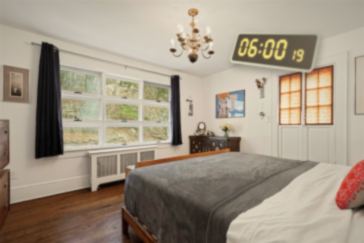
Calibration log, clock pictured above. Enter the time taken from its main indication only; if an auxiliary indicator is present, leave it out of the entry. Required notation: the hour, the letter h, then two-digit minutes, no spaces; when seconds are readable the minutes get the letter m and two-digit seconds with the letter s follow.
6h00
